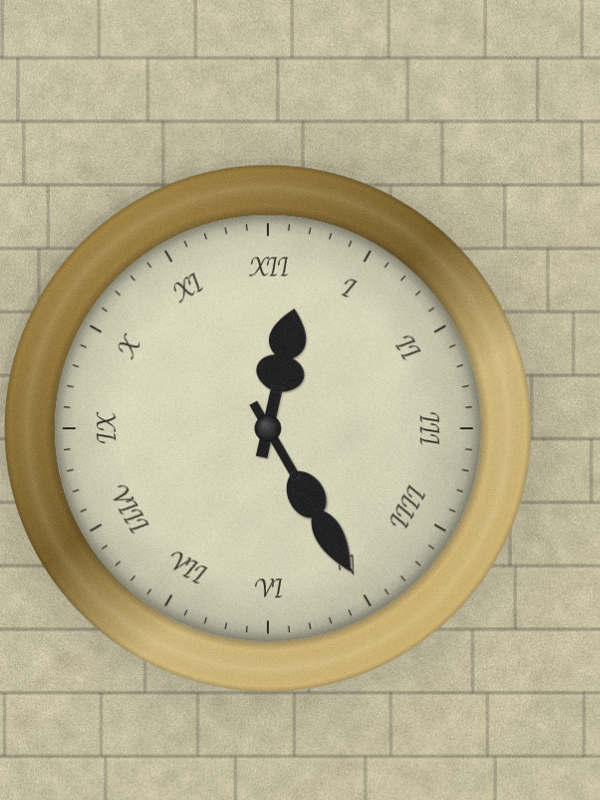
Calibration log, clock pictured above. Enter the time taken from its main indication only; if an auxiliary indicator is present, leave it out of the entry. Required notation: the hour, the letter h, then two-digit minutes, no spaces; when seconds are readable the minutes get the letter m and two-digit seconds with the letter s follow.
12h25
